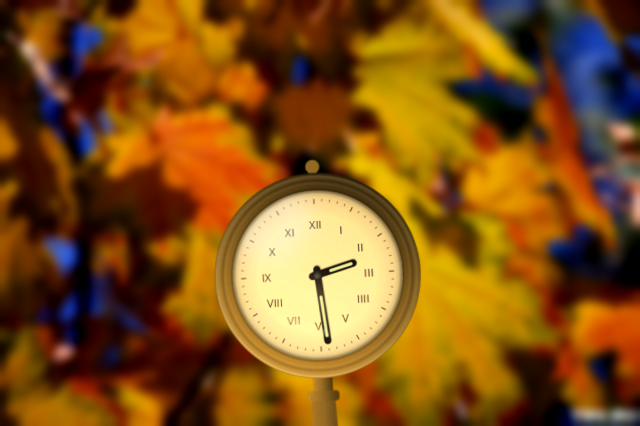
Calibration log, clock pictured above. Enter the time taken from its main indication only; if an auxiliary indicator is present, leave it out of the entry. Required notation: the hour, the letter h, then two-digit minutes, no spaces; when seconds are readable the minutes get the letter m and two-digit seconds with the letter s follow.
2h29
